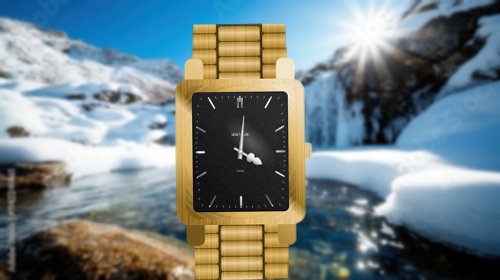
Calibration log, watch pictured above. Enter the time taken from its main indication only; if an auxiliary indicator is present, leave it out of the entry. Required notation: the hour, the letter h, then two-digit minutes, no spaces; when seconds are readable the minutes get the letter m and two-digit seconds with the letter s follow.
4h01
